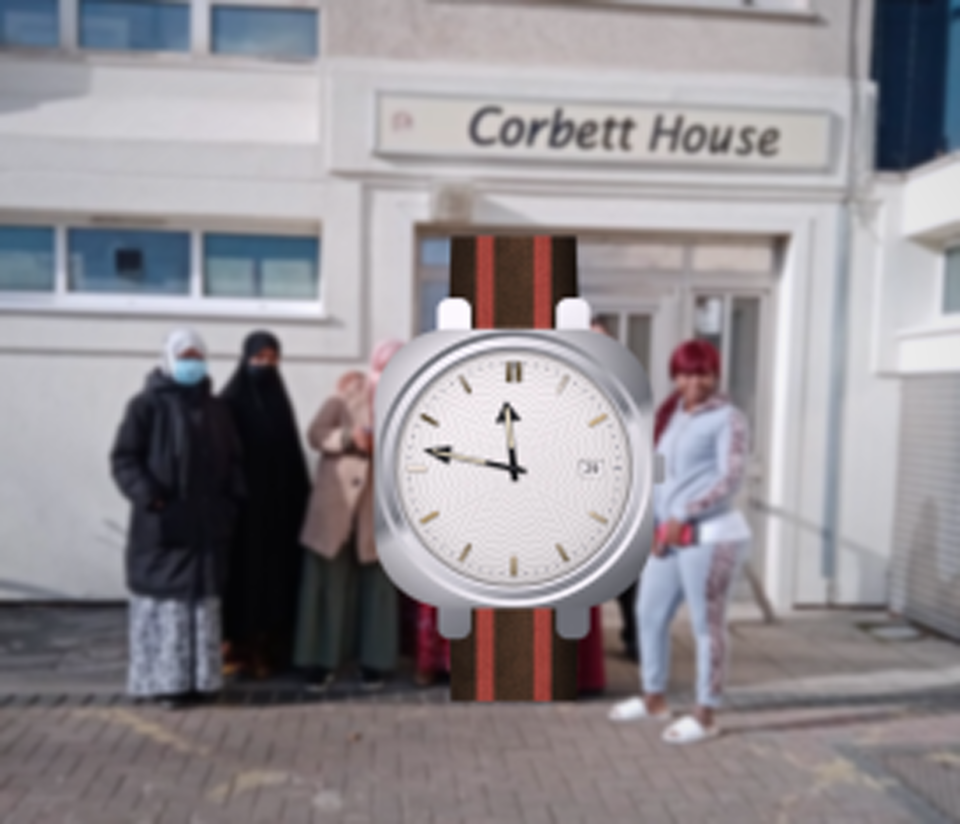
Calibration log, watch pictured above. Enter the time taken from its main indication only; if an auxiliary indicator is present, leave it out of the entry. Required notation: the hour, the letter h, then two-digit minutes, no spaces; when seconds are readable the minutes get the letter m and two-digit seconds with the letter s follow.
11h47
